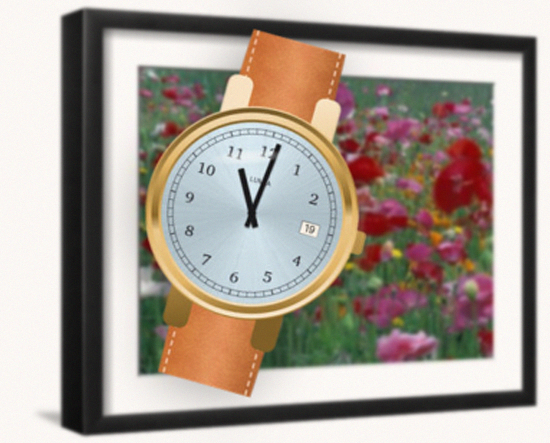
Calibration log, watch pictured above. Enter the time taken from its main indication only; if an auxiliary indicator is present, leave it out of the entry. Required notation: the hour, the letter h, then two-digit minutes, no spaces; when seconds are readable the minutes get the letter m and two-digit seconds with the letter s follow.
11h01
